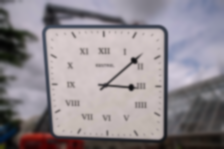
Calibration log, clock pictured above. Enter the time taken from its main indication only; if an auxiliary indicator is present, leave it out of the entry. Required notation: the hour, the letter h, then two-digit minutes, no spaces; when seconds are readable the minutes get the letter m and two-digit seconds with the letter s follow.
3h08
